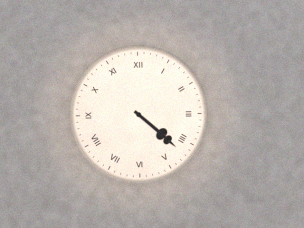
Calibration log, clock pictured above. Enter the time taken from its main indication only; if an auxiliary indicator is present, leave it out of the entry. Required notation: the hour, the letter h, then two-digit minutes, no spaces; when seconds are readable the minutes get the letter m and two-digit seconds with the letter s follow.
4h22
